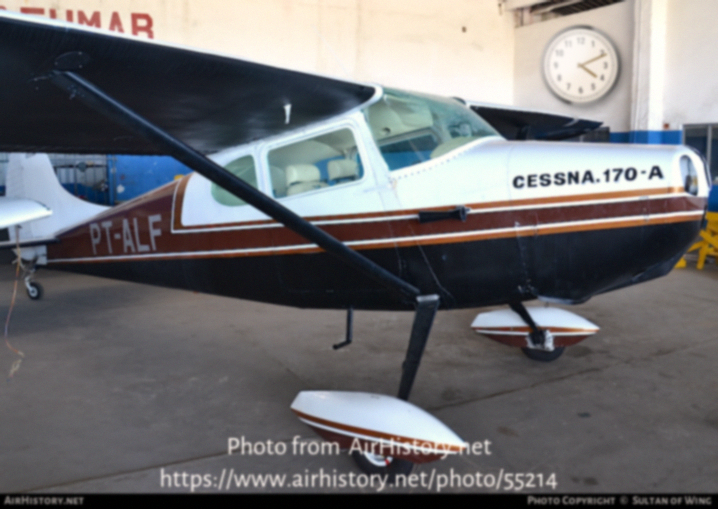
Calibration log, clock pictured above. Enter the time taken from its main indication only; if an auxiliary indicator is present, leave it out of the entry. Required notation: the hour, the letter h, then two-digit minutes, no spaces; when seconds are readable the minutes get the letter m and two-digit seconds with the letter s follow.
4h11
